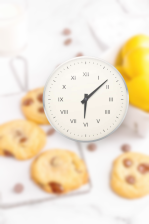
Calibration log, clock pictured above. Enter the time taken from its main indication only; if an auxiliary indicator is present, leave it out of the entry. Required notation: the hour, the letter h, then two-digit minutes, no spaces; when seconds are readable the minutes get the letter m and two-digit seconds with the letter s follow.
6h08
